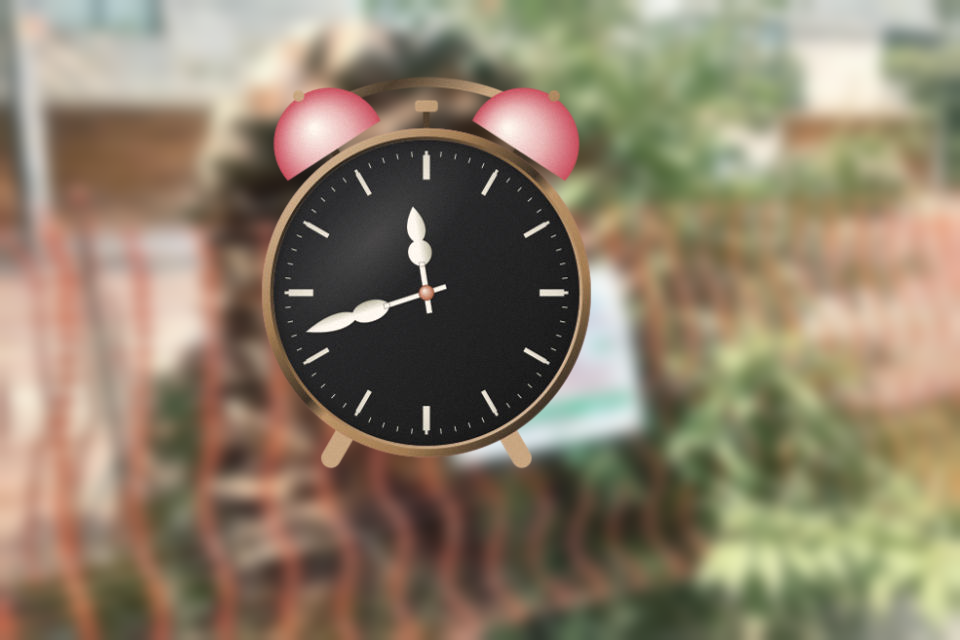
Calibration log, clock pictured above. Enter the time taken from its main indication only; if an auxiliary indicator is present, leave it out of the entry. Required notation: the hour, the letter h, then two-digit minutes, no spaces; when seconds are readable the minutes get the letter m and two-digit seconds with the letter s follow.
11h42
